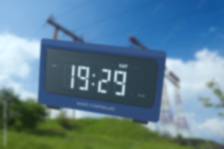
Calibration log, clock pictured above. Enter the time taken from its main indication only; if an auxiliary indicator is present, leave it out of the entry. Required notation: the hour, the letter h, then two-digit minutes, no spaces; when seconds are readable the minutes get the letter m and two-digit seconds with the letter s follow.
19h29
